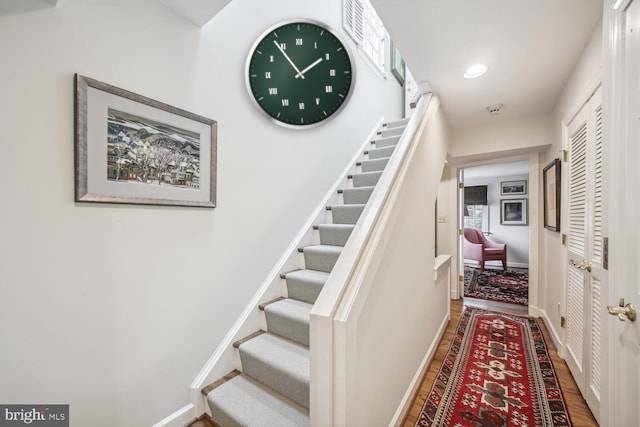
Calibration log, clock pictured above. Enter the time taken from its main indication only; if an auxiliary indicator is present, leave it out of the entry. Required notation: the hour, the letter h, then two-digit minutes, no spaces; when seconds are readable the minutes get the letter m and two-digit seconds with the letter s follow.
1h54
